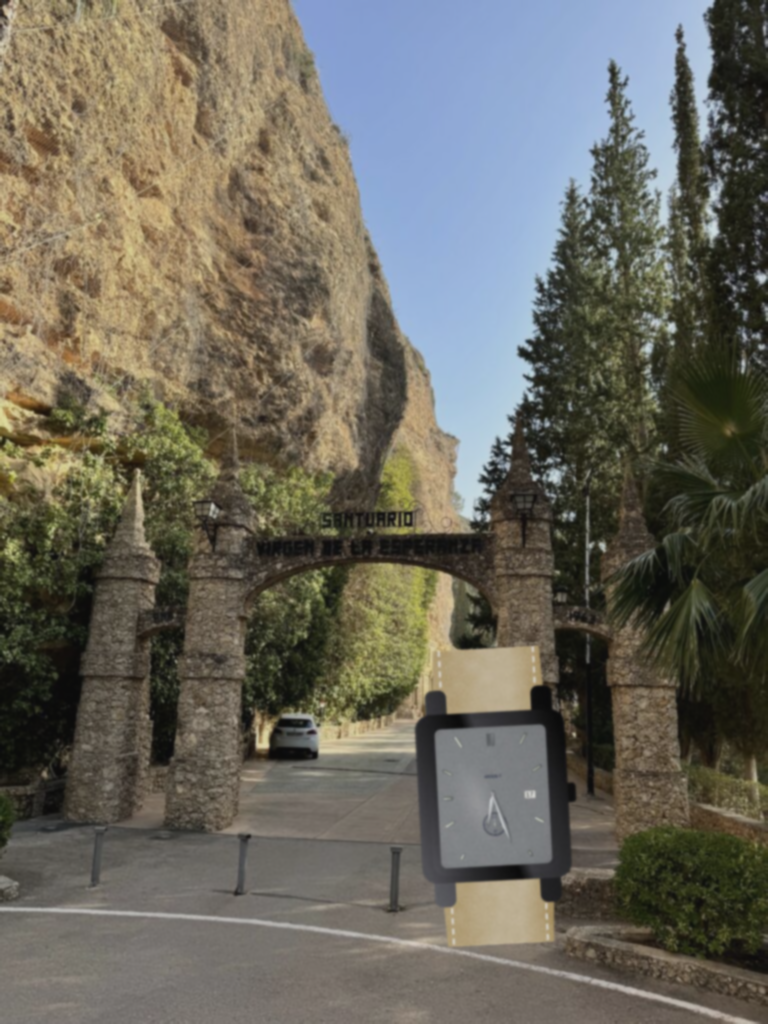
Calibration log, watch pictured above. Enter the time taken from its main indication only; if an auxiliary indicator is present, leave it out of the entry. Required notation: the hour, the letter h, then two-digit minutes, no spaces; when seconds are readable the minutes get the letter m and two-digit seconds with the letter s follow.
6h27
